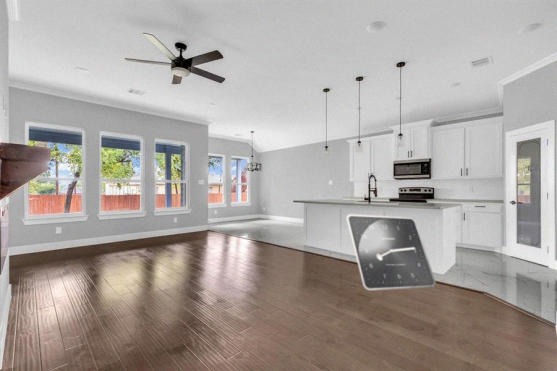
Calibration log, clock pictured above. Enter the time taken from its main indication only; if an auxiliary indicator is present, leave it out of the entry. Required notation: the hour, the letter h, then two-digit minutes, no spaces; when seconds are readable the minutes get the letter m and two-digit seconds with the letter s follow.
8h14
